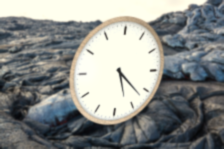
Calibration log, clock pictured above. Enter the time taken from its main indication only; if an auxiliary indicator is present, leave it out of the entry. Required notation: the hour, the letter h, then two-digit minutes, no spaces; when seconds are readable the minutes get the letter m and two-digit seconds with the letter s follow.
5h22
